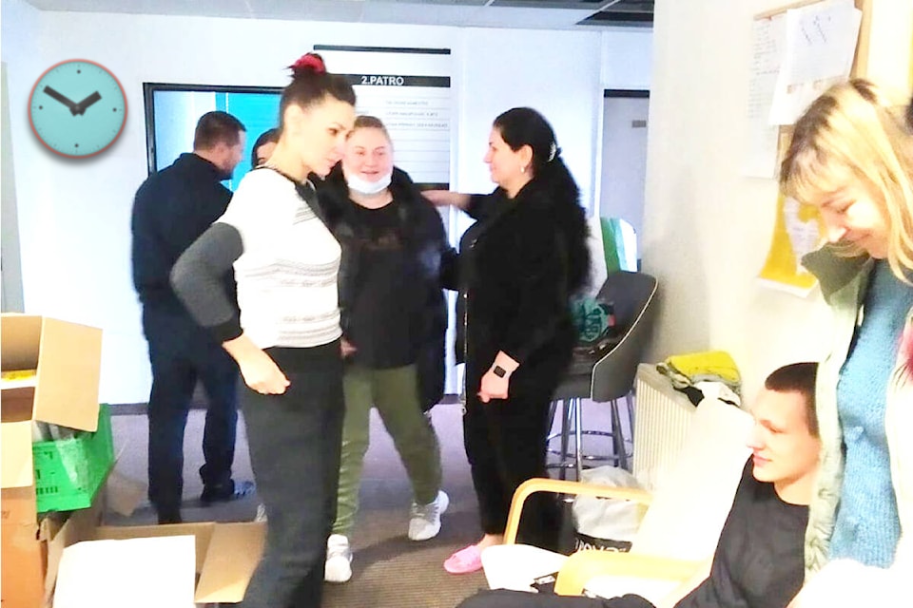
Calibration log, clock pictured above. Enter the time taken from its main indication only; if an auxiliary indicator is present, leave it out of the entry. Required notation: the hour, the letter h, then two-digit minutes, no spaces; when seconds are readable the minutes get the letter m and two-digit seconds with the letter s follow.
1h50
